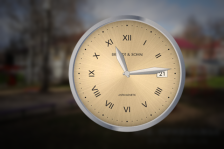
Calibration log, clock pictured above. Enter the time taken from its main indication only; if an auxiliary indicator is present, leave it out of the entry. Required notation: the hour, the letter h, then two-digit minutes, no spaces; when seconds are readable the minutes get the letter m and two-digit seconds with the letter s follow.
11h14
